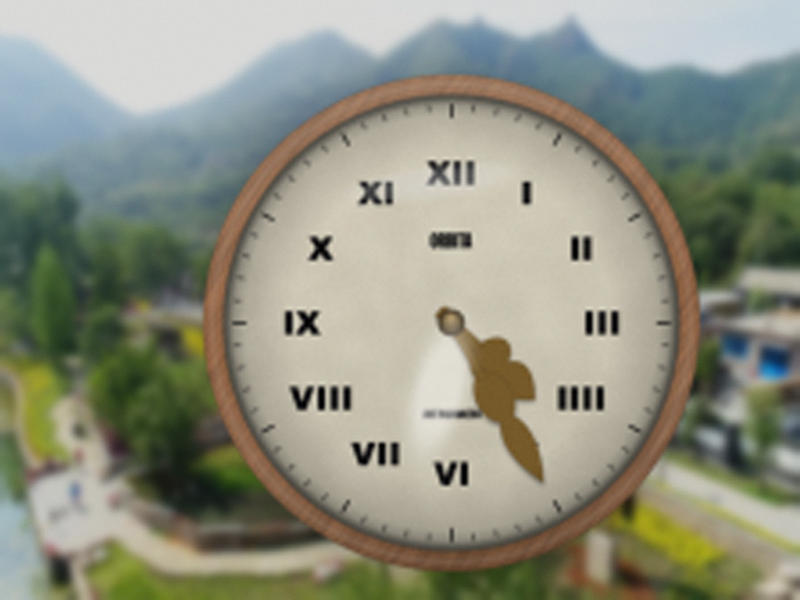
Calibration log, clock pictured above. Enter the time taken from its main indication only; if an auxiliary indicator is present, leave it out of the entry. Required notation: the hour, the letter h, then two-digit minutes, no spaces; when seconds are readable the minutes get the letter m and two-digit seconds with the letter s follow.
4h25
